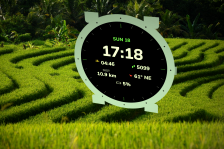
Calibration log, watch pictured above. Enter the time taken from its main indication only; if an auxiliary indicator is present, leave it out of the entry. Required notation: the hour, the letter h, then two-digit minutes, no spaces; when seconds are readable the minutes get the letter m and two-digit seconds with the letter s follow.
17h18
